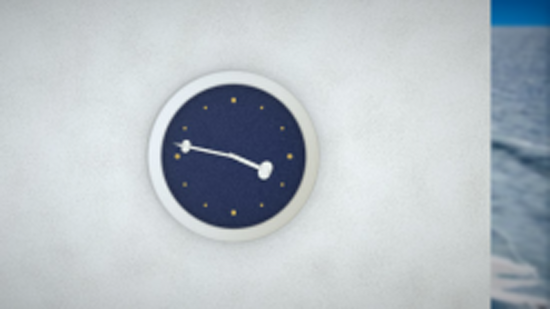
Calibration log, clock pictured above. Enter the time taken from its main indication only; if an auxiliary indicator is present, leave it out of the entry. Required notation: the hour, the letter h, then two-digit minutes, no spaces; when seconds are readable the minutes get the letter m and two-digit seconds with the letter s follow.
3h47
